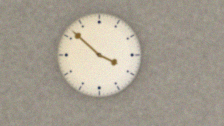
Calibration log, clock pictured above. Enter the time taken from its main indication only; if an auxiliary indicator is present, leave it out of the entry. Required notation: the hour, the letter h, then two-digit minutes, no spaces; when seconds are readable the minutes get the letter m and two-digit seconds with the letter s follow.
3h52
